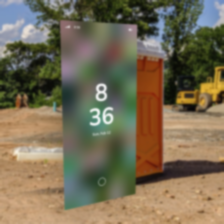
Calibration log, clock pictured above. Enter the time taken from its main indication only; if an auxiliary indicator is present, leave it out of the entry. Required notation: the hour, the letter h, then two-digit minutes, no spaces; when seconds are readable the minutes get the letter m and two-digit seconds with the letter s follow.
8h36
